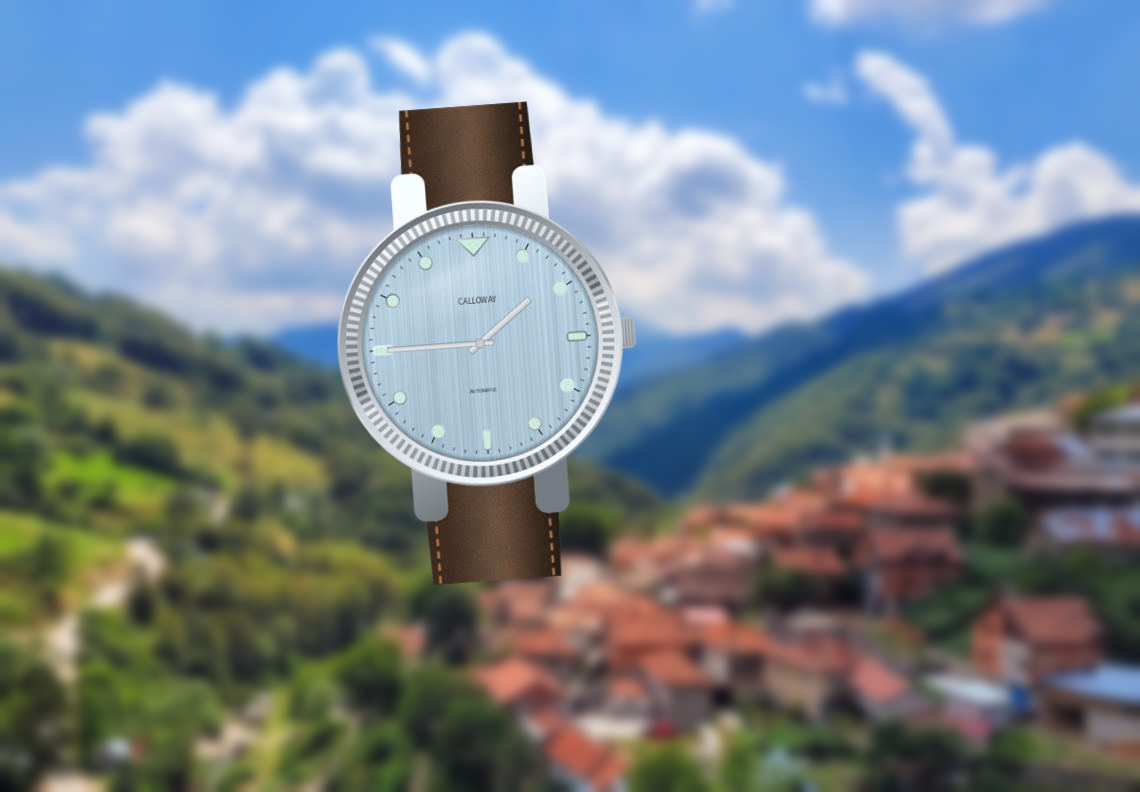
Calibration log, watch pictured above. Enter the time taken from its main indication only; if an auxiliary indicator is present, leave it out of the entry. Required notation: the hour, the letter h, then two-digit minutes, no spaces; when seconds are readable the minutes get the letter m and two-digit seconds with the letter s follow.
1h45
